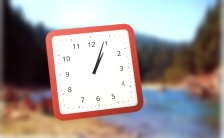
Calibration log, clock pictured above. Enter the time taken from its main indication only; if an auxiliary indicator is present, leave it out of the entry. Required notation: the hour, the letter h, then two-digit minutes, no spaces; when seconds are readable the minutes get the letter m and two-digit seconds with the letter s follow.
1h04
